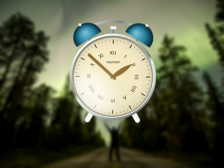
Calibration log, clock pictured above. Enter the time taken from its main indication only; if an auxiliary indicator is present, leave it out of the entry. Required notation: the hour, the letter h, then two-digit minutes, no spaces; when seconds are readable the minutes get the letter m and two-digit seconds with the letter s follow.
1h52
